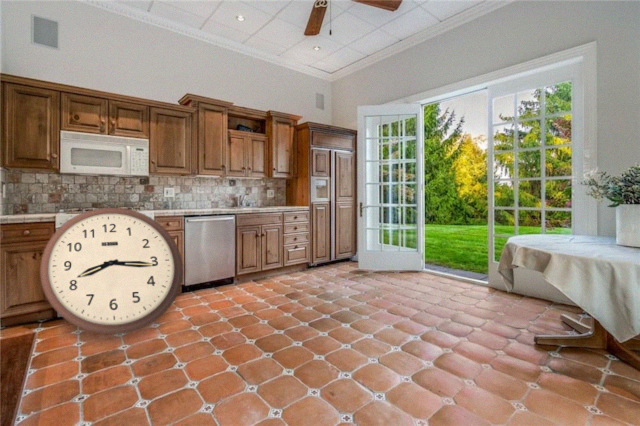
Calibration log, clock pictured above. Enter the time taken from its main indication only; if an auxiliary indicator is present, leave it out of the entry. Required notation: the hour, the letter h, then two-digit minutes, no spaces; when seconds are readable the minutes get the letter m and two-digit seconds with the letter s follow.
8h16
